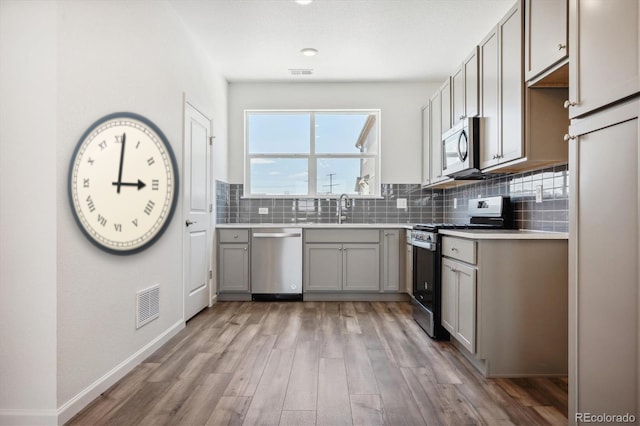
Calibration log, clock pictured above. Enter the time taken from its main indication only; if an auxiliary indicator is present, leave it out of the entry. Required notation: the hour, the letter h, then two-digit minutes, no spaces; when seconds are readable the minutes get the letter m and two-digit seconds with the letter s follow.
3h01
